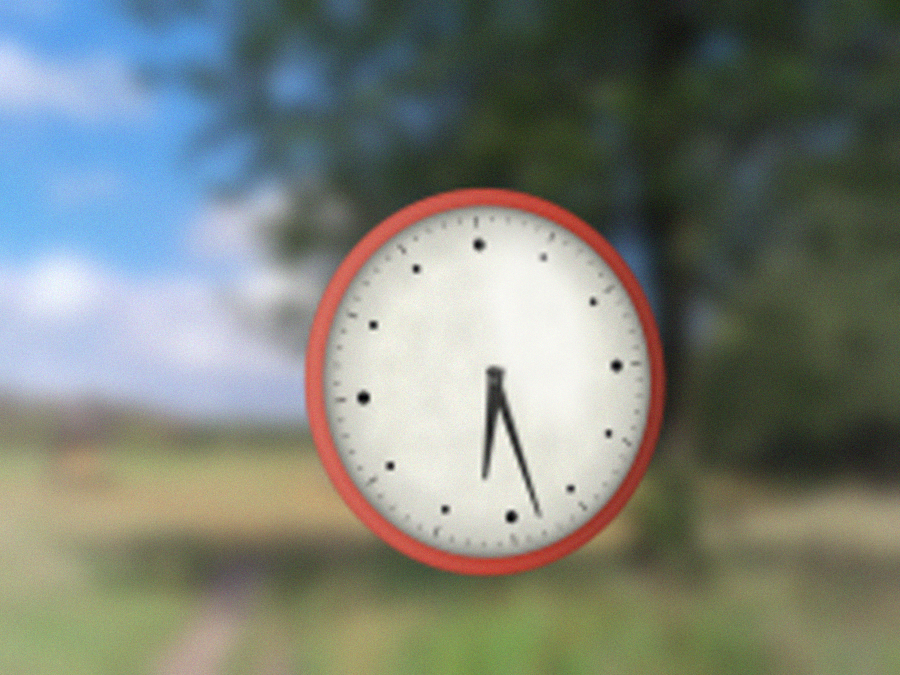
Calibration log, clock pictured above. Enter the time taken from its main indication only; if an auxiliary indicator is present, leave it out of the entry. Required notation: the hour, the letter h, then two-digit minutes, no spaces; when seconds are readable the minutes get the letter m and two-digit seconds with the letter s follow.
6h28
